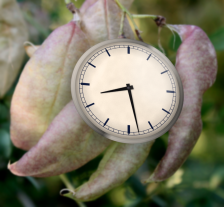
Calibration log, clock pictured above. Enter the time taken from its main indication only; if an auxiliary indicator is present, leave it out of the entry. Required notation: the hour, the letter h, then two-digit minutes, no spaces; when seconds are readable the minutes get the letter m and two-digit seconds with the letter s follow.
8h28
